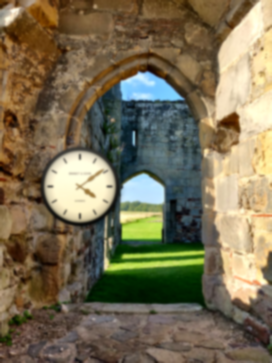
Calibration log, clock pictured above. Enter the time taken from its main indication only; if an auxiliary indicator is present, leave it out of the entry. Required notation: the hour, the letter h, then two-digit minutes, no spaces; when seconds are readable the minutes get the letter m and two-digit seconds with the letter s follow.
4h09
